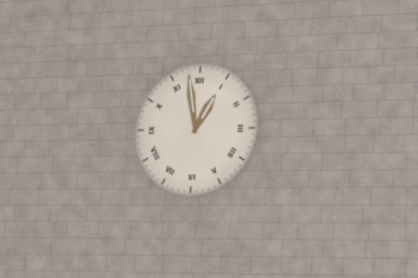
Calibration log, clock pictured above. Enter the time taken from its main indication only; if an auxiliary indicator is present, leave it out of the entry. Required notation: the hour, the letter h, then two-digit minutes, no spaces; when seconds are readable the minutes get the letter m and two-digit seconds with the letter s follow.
12h58
